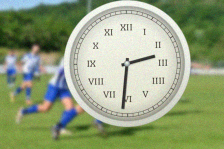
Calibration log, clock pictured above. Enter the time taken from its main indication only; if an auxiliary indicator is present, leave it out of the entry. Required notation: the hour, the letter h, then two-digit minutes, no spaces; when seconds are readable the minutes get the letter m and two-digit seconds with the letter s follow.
2h31
